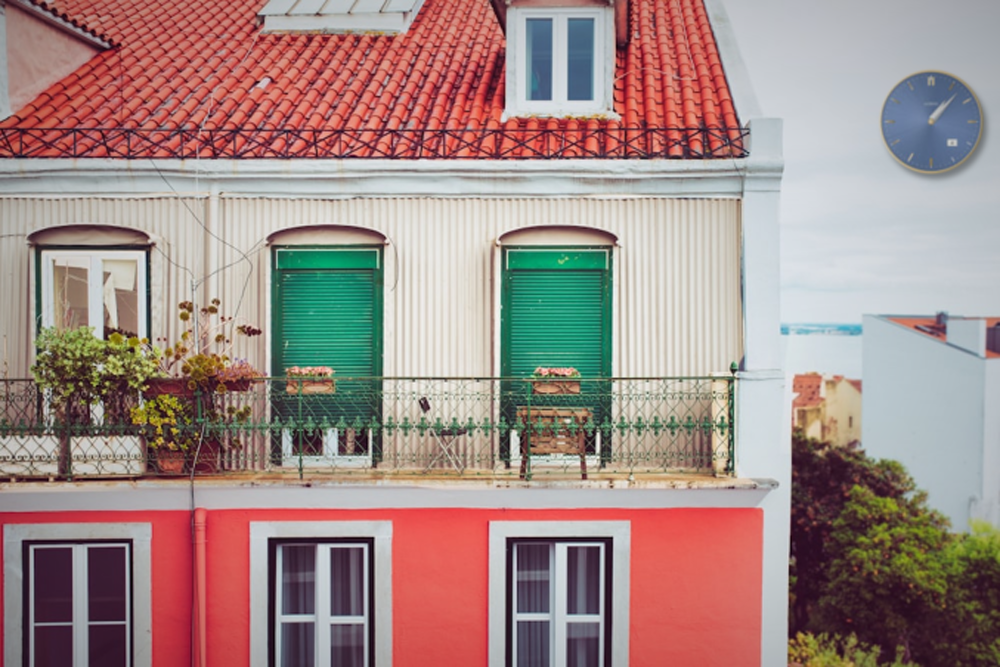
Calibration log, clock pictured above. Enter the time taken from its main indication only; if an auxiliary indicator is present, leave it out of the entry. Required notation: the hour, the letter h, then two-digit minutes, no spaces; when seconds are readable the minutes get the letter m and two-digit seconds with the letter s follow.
1h07
